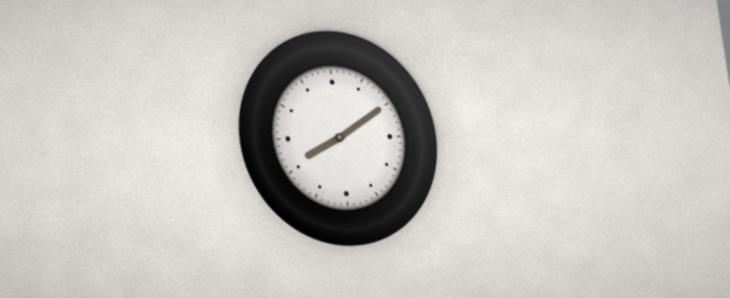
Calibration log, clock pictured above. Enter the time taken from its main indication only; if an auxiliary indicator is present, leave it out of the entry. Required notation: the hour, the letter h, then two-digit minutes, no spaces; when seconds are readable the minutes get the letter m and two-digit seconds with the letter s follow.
8h10
